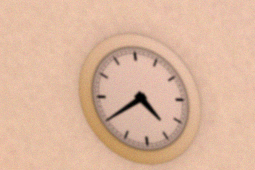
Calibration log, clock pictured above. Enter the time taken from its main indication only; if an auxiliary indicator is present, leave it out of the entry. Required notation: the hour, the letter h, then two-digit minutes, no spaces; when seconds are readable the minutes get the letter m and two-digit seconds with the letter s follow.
4h40
